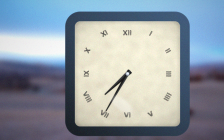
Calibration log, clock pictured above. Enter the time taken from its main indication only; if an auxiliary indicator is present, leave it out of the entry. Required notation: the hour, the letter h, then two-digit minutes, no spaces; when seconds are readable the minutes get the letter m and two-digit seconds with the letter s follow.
7h35
